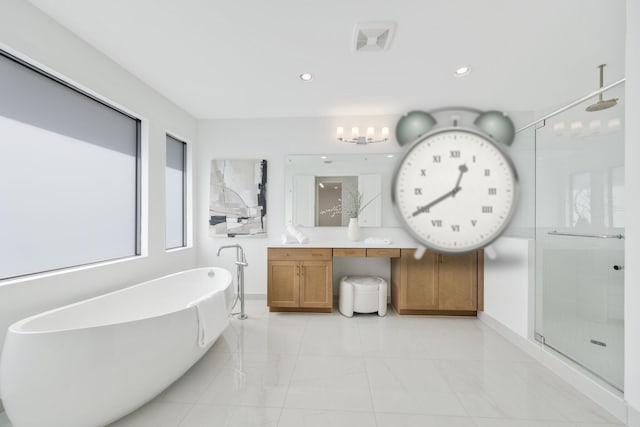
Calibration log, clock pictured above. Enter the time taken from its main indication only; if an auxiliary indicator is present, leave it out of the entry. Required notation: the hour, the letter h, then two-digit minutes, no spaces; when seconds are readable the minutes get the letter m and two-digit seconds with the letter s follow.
12h40
